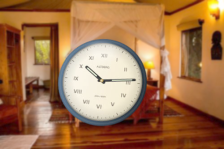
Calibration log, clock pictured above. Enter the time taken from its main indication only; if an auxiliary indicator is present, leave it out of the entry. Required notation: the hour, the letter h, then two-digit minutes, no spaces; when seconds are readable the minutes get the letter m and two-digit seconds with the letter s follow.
10h14
